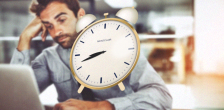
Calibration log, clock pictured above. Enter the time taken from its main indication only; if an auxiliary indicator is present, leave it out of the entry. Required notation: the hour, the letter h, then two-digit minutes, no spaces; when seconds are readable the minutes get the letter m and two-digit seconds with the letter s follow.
8h42
